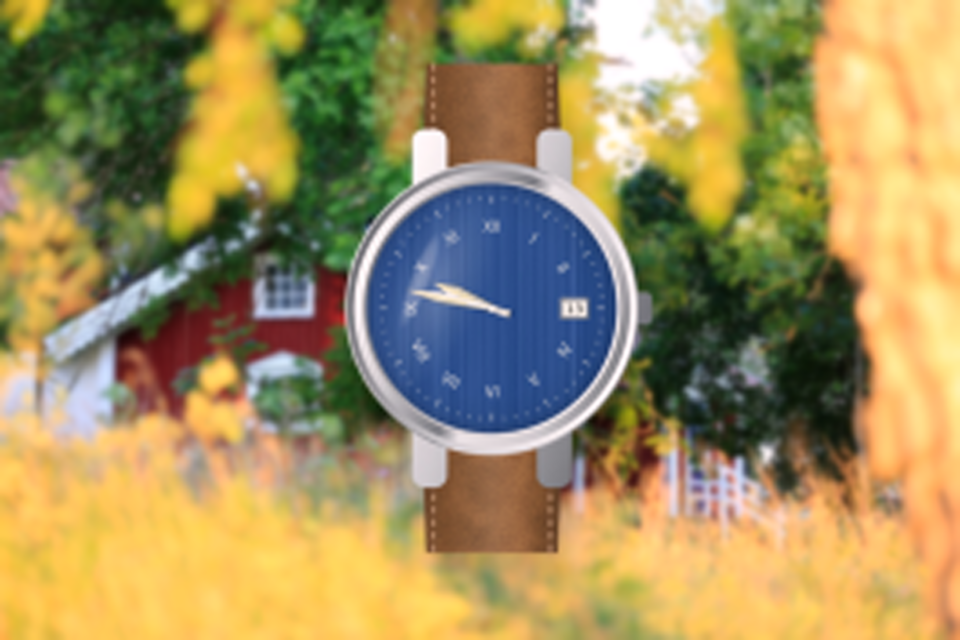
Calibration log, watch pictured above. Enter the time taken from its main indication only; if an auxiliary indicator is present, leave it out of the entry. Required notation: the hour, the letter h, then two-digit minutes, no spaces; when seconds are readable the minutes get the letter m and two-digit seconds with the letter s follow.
9h47
